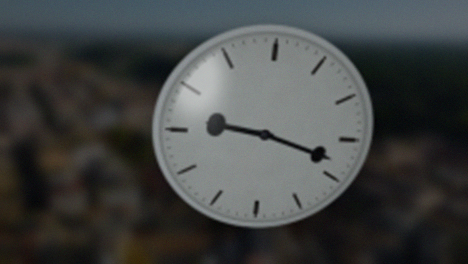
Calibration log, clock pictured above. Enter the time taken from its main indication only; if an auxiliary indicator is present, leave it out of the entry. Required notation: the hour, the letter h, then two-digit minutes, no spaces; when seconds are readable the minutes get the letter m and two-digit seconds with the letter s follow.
9h18
